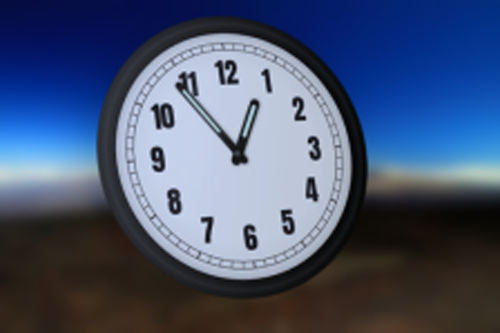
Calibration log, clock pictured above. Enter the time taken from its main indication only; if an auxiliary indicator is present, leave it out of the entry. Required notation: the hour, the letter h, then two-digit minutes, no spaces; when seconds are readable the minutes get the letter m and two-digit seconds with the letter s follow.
12h54
